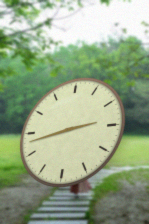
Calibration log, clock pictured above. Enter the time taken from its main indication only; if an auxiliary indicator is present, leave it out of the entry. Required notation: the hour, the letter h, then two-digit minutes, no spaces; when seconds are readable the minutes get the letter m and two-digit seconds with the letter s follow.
2h43
